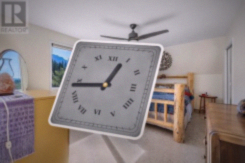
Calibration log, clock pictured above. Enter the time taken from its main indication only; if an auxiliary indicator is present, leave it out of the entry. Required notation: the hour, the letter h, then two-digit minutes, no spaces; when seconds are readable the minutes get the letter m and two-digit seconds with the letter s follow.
12h44
